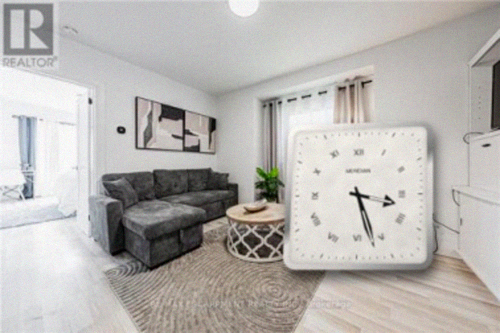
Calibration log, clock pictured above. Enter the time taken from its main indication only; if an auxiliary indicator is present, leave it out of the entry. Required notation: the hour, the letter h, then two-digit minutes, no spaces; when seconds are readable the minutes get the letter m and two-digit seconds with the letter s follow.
3h27
